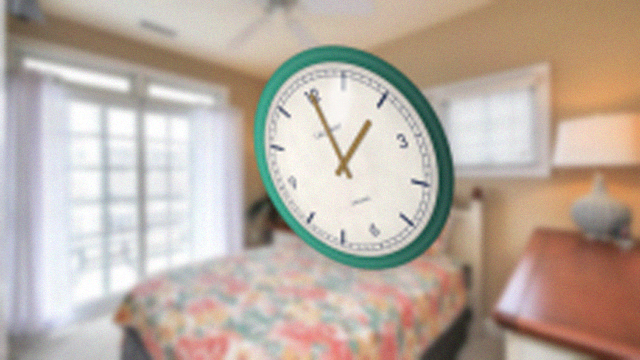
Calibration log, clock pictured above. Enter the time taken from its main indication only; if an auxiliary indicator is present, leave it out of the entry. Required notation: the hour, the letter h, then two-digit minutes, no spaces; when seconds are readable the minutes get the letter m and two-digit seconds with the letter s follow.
2h00
